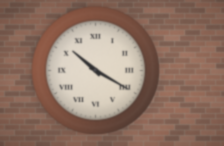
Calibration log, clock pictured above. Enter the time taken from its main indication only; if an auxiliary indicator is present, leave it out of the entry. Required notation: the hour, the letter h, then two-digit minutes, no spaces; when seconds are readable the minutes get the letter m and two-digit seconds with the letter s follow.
10h20
